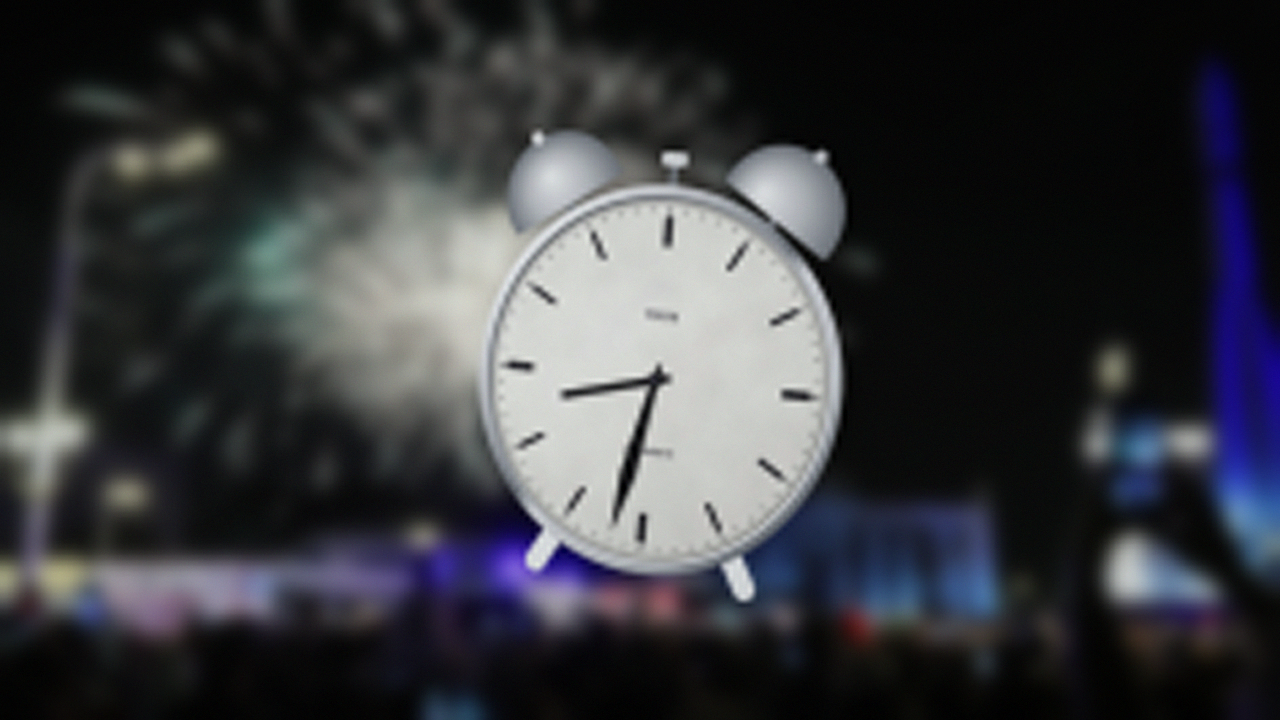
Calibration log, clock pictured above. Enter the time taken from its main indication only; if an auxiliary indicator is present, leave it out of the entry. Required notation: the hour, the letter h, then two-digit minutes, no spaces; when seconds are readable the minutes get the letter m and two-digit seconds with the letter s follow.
8h32
